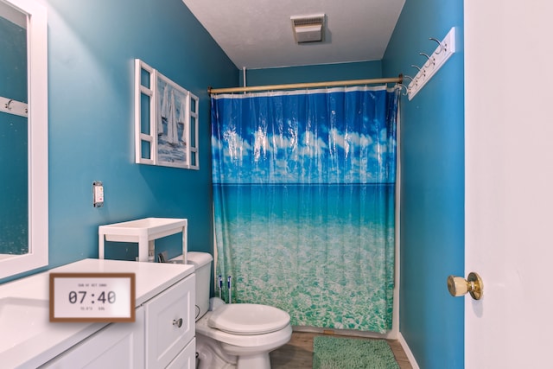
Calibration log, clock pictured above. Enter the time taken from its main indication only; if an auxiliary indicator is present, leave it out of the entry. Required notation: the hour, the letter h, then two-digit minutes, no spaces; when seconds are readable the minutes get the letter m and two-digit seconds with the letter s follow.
7h40
